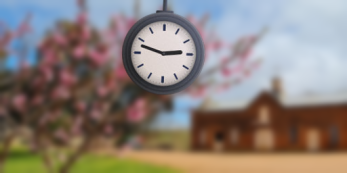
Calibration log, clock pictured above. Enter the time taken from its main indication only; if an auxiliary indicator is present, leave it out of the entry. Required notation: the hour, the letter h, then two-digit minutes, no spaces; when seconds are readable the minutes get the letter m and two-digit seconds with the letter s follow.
2h48
